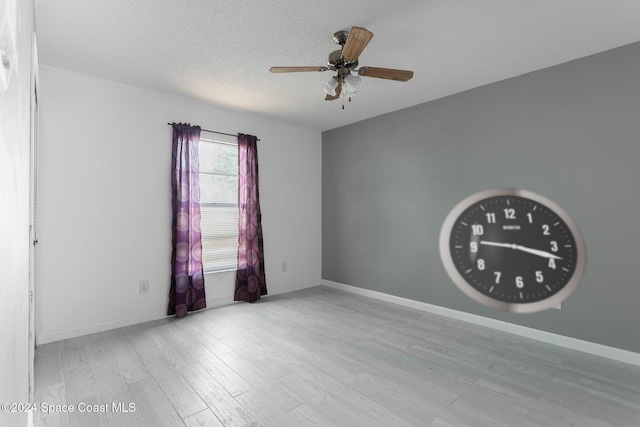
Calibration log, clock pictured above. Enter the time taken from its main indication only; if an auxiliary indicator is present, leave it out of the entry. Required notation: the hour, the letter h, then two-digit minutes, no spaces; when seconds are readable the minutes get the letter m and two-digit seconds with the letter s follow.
9h18
